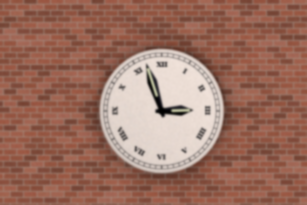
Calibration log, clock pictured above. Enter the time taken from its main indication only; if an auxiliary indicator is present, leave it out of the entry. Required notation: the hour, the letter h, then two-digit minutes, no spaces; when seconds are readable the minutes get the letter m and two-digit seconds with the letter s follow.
2h57
